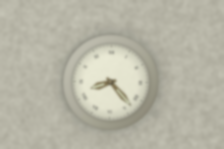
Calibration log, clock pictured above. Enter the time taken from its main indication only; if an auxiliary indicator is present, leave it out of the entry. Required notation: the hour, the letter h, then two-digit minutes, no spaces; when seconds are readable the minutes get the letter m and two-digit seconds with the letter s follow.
8h23
